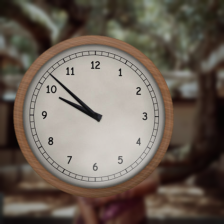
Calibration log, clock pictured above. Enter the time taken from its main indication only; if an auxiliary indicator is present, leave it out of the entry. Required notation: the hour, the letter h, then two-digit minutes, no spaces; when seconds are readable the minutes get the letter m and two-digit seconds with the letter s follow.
9h52
